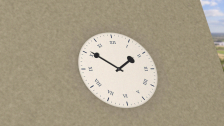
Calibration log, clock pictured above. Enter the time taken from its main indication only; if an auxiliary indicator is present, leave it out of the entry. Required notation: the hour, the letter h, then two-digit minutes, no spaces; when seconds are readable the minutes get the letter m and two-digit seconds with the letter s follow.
1h51
